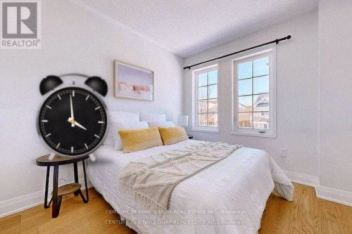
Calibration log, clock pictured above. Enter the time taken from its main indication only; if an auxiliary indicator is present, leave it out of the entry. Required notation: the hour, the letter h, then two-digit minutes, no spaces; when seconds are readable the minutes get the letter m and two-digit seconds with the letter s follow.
3h59
